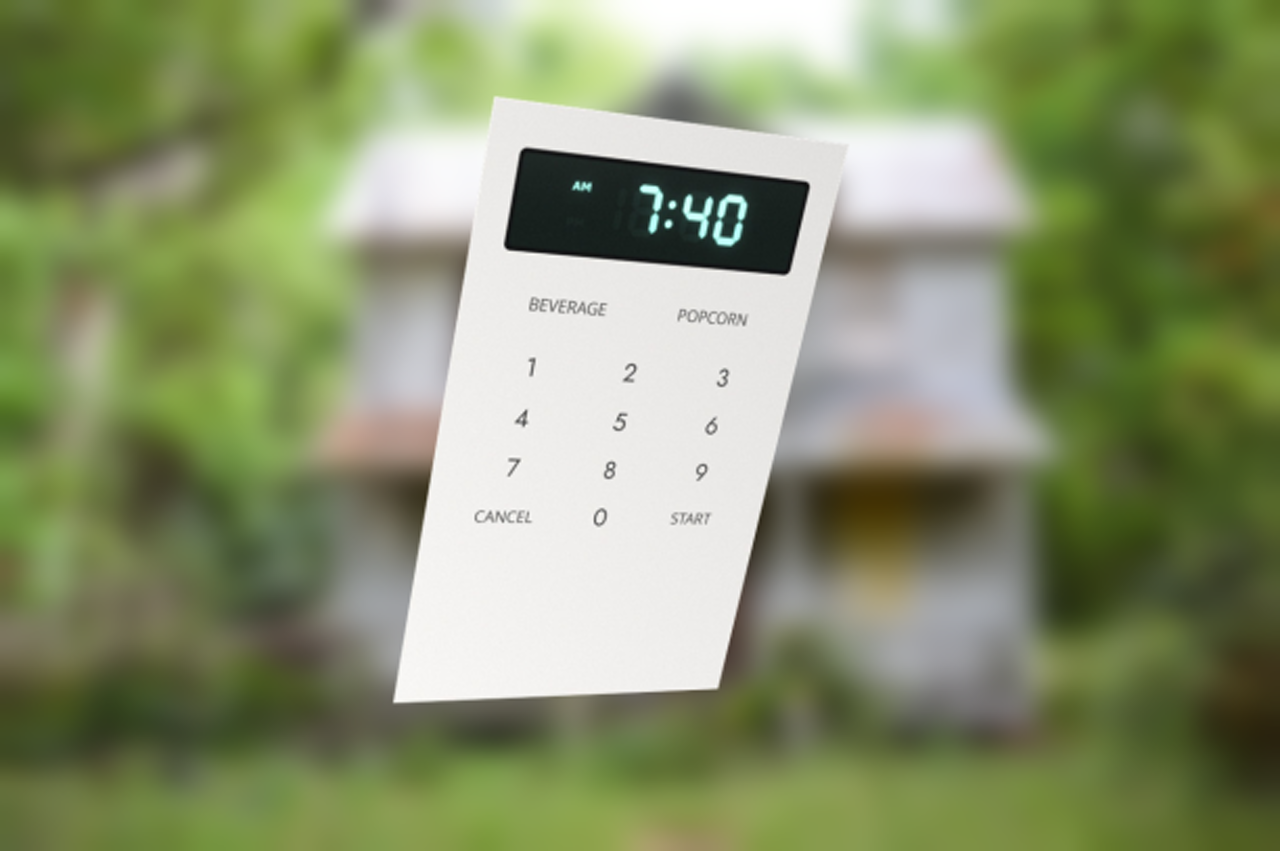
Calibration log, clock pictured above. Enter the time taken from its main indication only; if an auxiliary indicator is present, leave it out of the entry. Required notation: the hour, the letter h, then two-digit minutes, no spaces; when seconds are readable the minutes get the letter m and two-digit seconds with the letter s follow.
7h40
